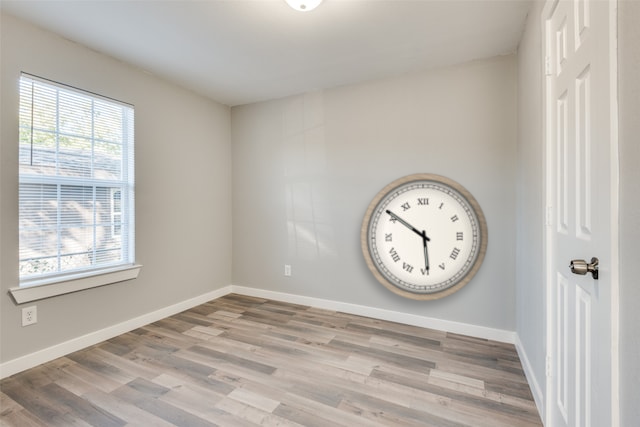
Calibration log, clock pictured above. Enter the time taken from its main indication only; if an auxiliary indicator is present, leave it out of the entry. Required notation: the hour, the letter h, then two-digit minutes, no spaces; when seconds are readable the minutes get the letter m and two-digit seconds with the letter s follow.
5h51
